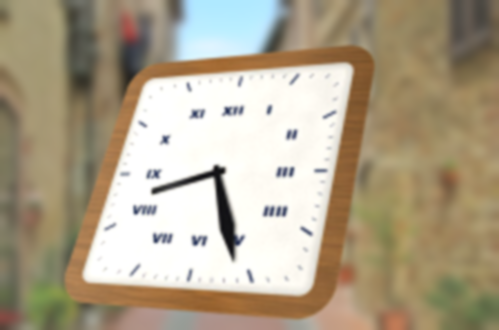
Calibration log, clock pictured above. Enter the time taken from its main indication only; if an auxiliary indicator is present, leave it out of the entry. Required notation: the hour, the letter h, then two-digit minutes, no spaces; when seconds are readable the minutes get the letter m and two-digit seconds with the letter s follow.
8h26
